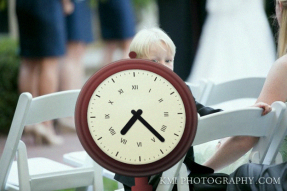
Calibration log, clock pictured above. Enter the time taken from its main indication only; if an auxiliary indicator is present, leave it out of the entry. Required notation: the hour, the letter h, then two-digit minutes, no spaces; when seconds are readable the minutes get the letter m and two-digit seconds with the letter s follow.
7h23
